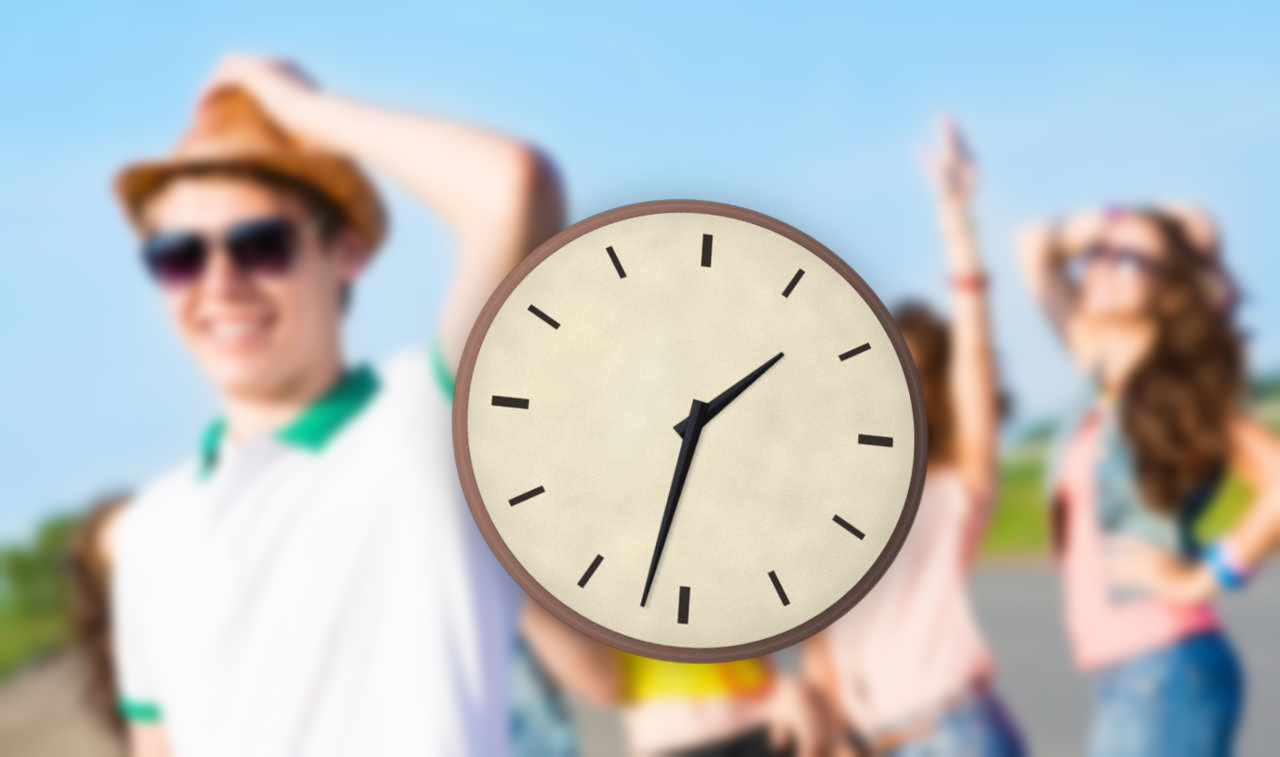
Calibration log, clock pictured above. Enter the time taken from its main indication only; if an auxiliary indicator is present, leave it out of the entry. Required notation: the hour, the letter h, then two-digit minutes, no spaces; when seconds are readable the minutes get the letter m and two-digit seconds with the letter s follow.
1h32
